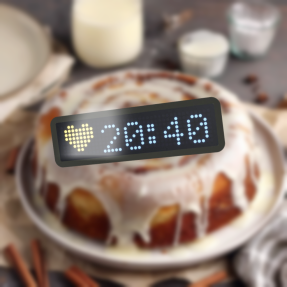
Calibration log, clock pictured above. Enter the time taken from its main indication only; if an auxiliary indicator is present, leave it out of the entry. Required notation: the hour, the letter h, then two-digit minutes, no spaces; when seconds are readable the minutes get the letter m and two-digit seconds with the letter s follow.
20h40
